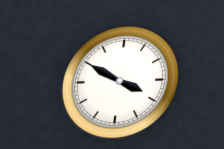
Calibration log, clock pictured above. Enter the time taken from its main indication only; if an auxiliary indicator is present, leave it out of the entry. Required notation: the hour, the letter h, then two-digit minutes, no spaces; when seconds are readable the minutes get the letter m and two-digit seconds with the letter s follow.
3h50
